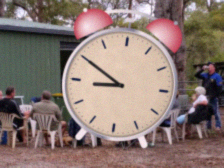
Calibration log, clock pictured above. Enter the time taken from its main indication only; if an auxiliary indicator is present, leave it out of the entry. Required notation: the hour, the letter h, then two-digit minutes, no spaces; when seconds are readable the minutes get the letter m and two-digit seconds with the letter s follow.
8h50
